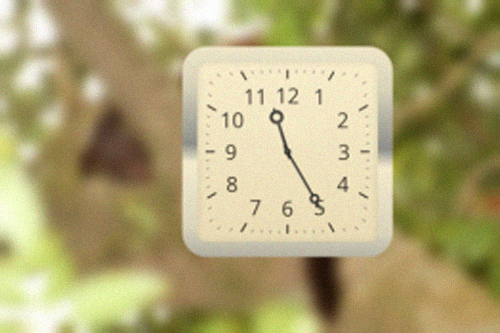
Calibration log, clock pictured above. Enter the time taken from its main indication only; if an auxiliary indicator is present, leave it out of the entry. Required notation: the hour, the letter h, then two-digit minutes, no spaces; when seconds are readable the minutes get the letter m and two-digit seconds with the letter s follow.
11h25
